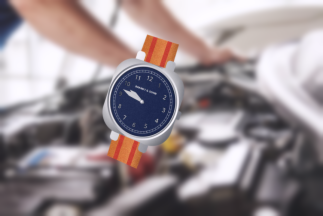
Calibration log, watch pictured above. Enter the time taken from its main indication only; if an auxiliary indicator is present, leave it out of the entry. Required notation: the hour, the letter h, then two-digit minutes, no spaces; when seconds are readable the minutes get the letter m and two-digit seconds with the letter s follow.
9h47
